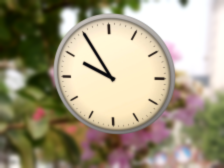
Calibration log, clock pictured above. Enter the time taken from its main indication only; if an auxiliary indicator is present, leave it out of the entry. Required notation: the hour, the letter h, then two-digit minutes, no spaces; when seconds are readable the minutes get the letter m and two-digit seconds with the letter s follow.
9h55
